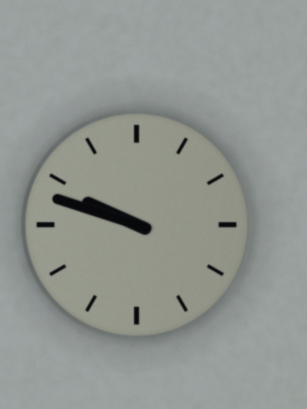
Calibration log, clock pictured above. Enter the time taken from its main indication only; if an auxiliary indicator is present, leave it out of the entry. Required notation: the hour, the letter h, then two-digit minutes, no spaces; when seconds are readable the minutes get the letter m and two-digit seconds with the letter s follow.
9h48
